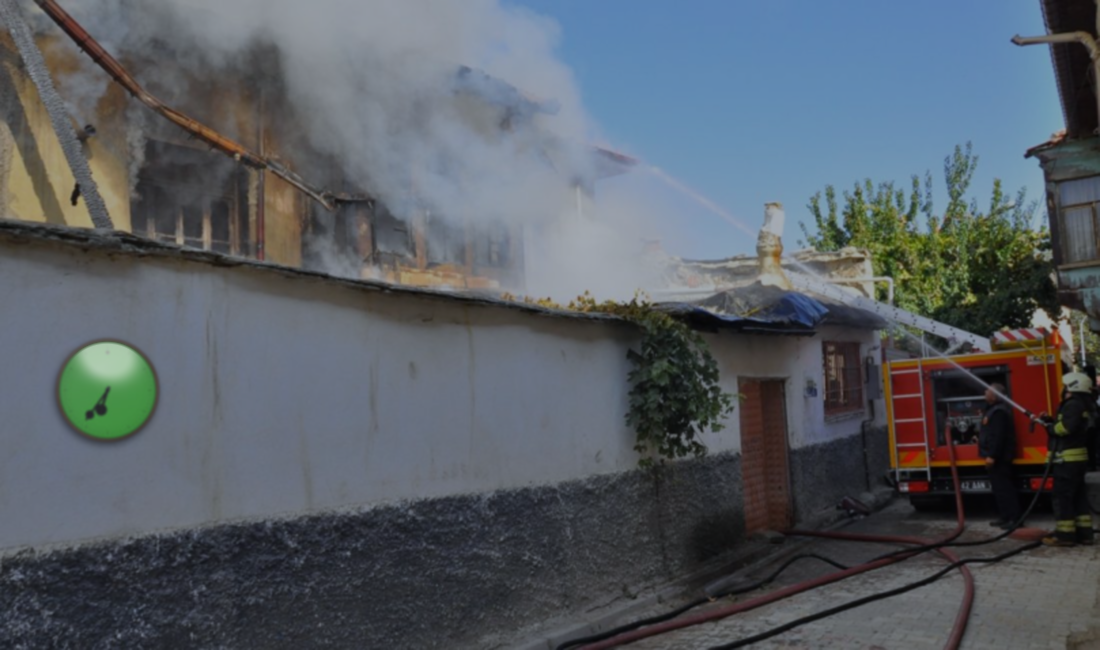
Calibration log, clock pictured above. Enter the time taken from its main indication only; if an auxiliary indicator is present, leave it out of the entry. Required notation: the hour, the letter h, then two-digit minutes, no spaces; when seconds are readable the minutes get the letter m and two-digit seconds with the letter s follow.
6h36
